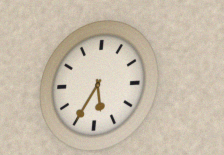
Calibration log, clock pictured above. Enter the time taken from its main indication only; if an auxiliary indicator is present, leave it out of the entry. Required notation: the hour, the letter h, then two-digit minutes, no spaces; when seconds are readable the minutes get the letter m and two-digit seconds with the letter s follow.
5h35
